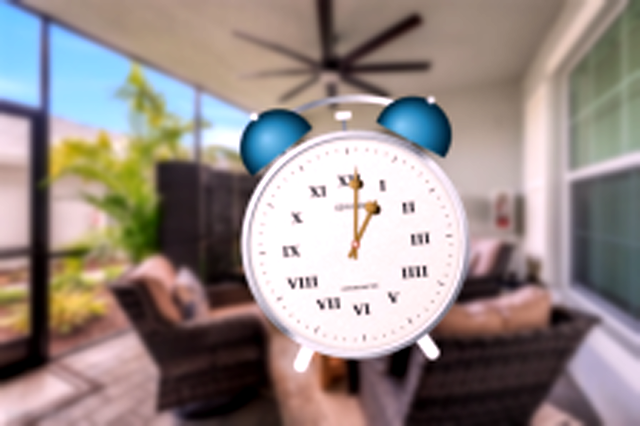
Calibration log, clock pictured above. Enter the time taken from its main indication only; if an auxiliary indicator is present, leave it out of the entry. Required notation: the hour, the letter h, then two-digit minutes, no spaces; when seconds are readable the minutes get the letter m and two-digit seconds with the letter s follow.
1h01
